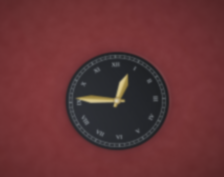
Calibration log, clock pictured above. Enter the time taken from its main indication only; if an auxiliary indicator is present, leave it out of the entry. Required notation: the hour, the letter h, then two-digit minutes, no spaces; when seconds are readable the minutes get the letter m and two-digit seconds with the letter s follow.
12h46
